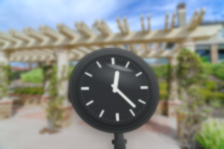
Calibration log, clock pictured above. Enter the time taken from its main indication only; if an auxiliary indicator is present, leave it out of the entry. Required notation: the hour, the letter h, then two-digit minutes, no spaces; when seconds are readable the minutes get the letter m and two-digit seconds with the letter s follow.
12h23
